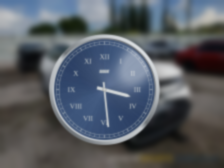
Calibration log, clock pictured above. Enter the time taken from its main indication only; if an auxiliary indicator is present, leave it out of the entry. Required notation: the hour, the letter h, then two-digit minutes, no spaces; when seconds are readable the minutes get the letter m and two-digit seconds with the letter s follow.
3h29
